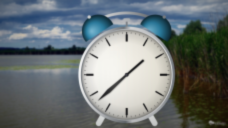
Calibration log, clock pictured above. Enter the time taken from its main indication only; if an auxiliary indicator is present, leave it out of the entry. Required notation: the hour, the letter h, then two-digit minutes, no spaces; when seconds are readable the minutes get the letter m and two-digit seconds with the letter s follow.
1h38
